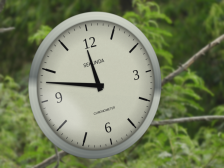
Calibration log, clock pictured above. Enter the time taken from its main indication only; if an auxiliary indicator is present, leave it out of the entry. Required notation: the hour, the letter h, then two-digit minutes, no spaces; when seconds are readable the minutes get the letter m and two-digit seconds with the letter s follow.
11h48
